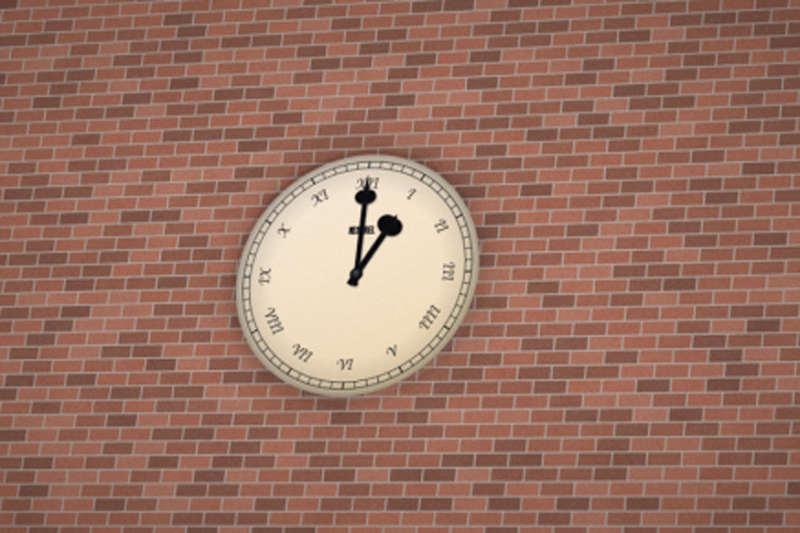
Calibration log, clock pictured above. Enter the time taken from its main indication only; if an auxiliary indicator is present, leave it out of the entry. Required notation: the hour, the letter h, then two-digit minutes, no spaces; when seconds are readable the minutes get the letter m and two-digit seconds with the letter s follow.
1h00
